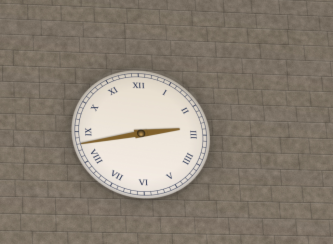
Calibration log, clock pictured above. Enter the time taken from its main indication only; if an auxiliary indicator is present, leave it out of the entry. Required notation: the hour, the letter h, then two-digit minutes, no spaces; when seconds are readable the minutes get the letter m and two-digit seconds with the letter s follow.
2h43
